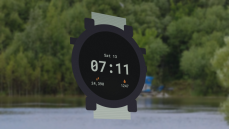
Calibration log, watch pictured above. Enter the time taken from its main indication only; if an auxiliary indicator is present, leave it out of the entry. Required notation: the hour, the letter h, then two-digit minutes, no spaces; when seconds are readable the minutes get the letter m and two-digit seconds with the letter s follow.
7h11
